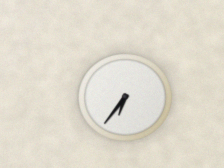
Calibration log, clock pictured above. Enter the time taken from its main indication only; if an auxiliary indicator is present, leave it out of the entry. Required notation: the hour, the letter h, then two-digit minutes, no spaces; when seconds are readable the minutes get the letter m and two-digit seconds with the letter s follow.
6h36
